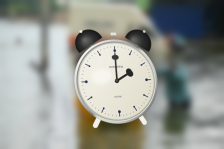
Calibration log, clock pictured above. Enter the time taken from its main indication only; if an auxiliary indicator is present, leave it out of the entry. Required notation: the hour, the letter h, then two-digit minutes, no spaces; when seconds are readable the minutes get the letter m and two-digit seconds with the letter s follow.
2h00
